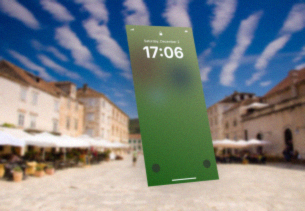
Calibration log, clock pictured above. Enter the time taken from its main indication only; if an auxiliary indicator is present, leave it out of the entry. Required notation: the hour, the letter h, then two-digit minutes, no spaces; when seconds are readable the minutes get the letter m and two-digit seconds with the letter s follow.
17h06
